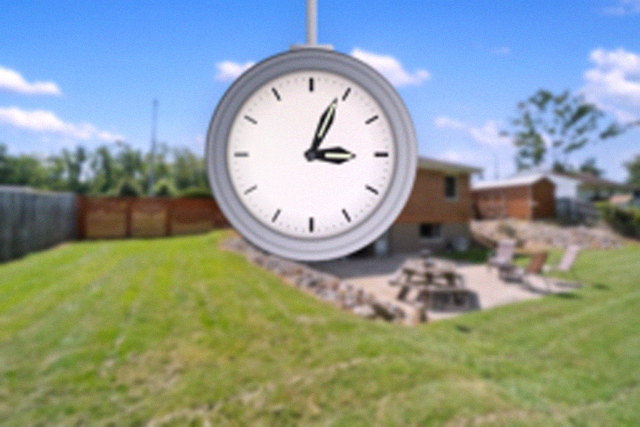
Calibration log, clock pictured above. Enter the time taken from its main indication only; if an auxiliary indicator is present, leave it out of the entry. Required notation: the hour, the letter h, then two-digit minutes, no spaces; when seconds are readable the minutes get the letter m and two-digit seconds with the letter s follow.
3h04
